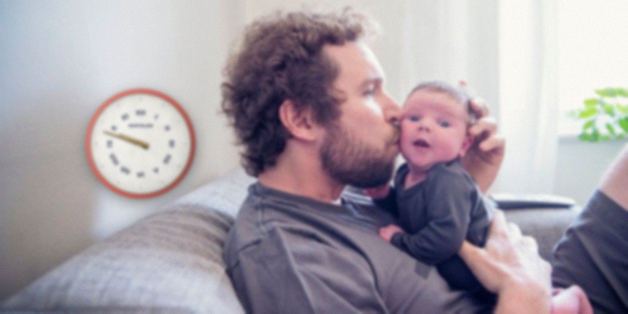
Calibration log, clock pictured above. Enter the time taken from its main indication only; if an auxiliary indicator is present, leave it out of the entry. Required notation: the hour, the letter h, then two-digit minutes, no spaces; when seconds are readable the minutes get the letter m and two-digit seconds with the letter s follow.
9h48
